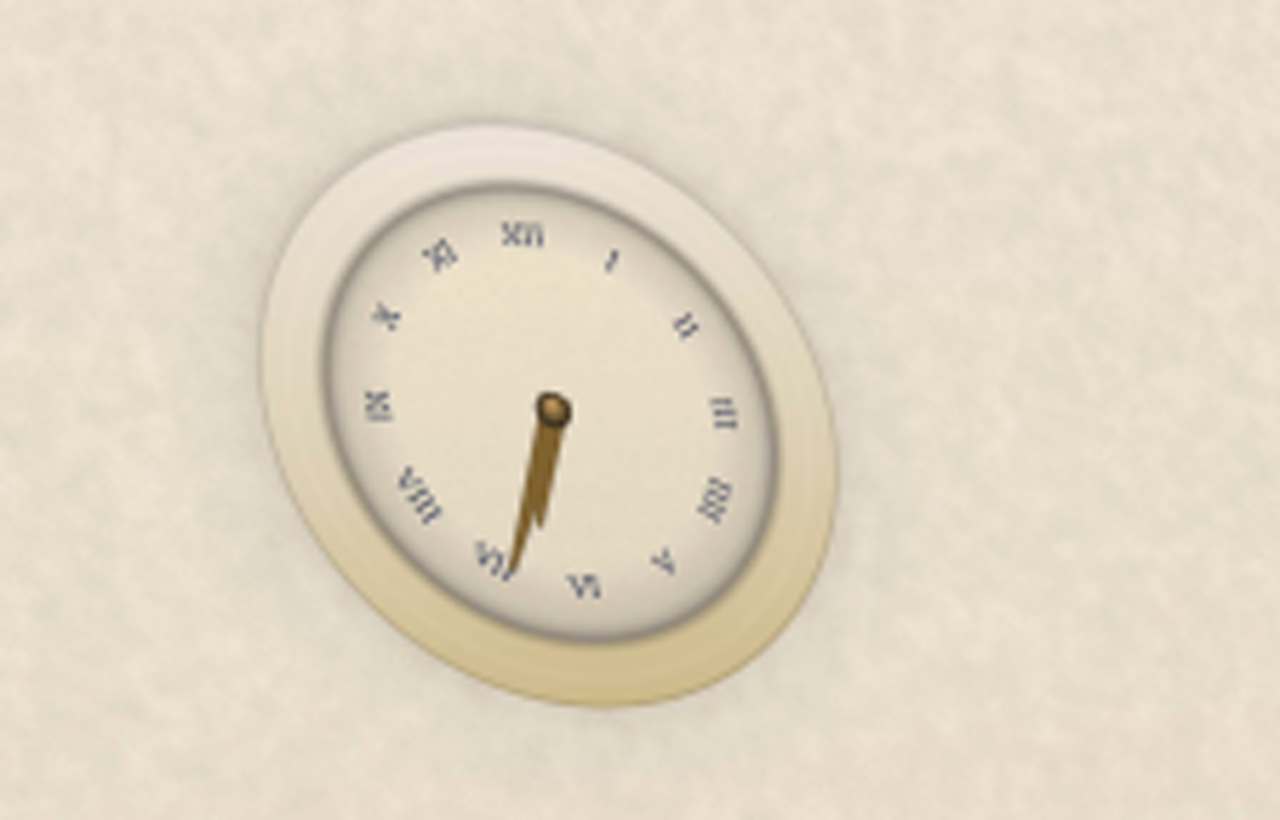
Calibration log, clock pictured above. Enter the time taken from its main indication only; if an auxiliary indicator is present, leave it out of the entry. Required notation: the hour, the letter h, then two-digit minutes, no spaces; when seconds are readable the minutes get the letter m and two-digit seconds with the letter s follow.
6h34
